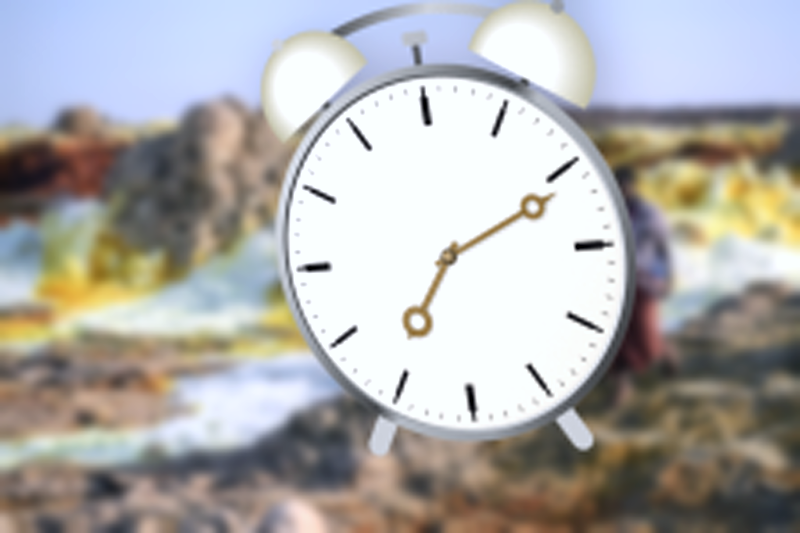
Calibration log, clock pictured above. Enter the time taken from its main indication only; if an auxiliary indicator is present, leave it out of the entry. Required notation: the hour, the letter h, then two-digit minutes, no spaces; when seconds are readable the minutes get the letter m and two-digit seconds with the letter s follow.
7h11
